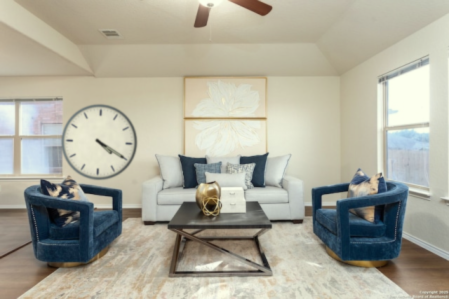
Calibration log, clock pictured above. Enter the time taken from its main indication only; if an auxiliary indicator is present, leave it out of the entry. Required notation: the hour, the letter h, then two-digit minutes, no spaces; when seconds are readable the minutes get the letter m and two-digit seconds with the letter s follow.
4h20
